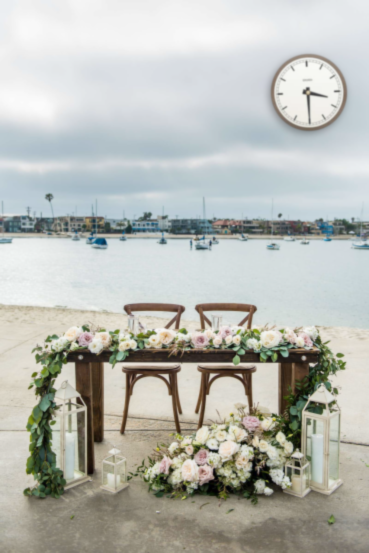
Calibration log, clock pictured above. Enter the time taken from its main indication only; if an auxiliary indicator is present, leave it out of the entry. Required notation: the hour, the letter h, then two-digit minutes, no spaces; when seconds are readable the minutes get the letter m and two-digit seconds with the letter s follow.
3h30
